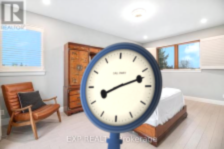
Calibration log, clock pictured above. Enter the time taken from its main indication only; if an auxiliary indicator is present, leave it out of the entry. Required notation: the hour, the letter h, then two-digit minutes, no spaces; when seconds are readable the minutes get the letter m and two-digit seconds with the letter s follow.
8h12
